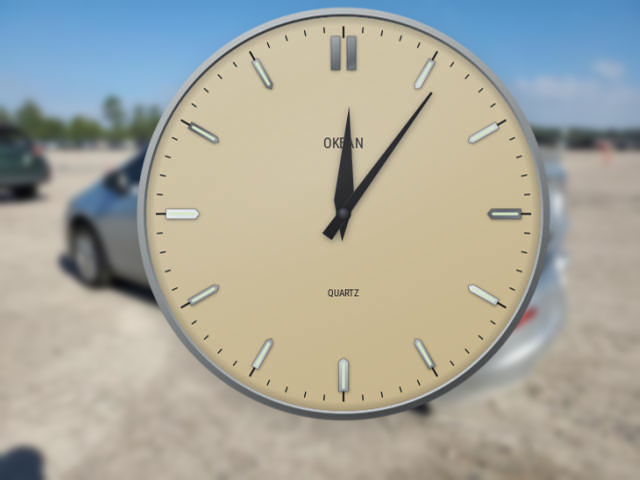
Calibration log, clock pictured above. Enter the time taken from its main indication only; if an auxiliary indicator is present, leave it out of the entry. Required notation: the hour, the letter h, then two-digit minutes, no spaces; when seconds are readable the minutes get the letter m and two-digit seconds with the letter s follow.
12h06
